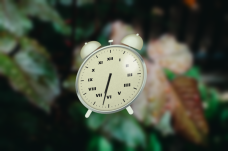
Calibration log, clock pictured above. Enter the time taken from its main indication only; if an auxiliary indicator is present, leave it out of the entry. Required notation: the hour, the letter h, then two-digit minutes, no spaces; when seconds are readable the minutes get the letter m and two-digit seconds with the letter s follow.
6h32
